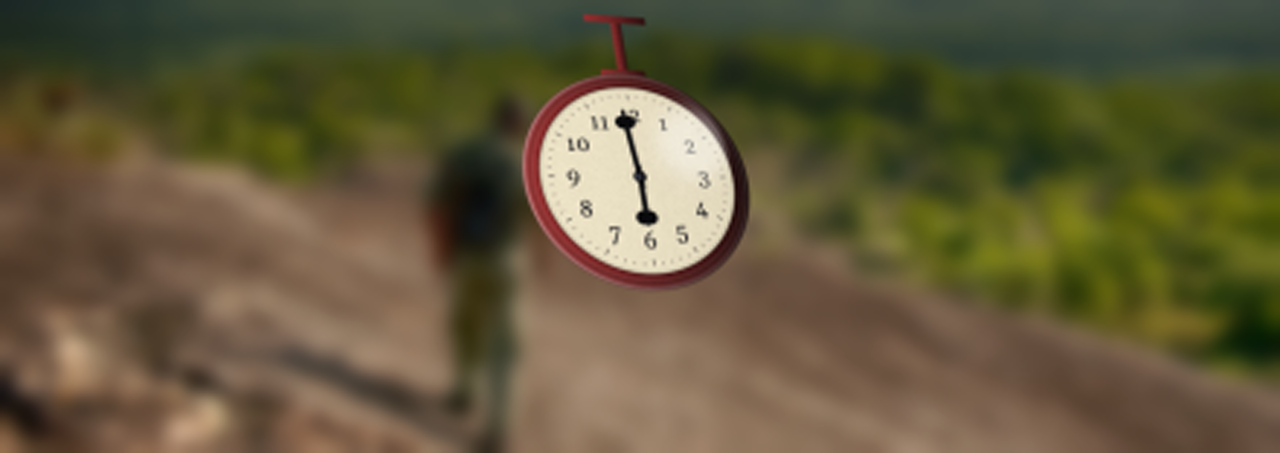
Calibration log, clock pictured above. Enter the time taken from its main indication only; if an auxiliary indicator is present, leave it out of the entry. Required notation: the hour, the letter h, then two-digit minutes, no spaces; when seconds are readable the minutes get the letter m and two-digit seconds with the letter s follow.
5h59
